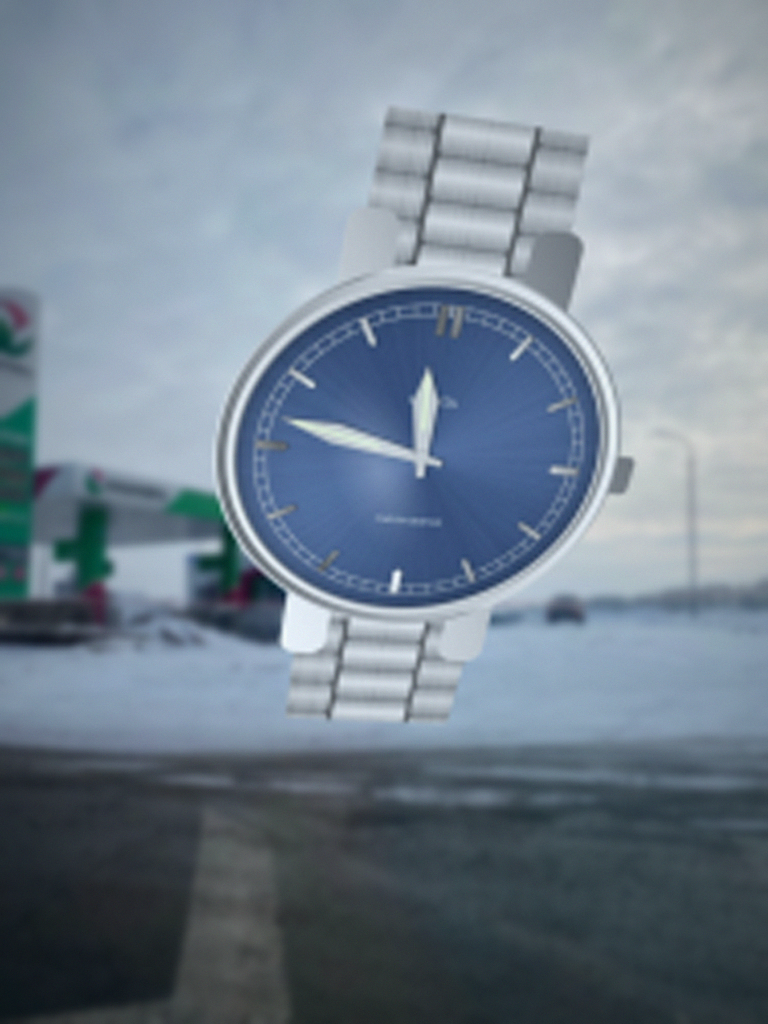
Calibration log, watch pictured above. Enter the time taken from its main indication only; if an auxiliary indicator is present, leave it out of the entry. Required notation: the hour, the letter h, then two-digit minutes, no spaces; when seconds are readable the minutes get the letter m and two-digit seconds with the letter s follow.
11h47
